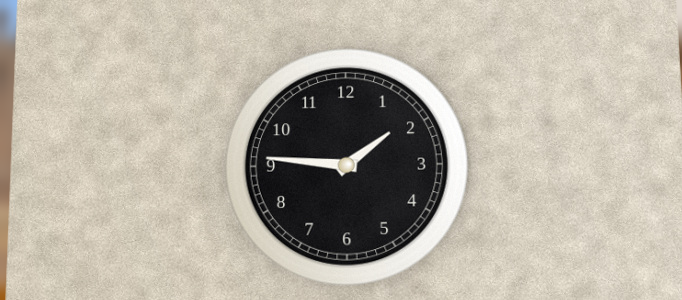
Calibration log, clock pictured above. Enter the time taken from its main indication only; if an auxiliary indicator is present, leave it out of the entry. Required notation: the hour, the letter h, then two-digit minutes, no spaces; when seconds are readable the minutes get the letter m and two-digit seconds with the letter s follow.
1h46
